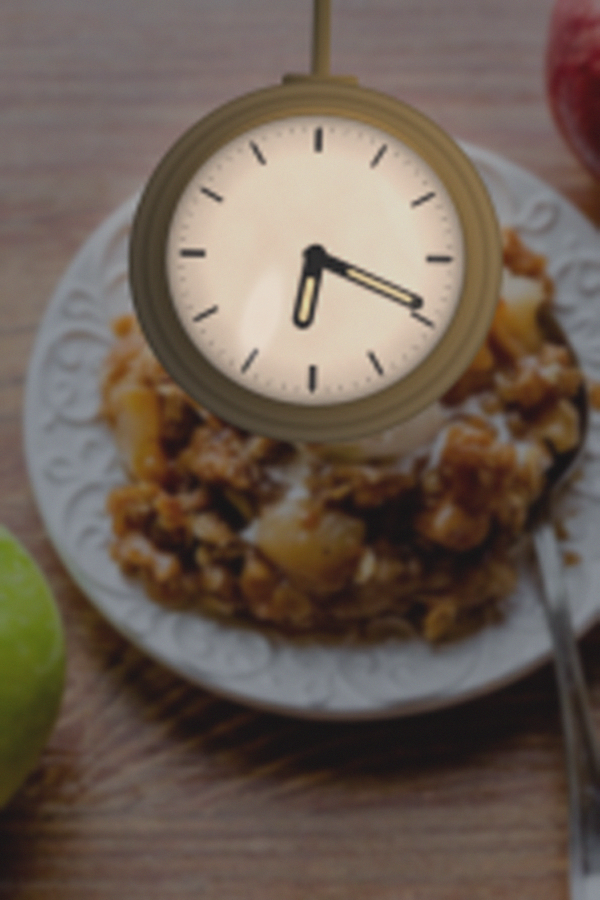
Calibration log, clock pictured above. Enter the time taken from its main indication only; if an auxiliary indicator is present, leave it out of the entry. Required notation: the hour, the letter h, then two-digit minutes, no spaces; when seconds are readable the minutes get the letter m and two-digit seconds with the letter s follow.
6h19
